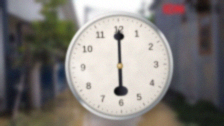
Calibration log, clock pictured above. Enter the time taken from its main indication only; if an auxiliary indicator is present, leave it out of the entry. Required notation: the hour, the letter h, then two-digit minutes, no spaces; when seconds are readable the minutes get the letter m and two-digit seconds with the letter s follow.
6h00
